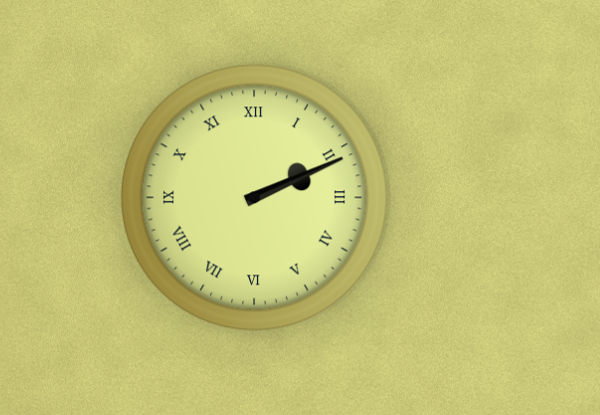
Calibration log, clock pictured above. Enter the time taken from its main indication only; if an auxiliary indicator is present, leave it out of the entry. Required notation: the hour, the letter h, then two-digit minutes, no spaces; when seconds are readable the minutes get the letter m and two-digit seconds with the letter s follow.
2h11
